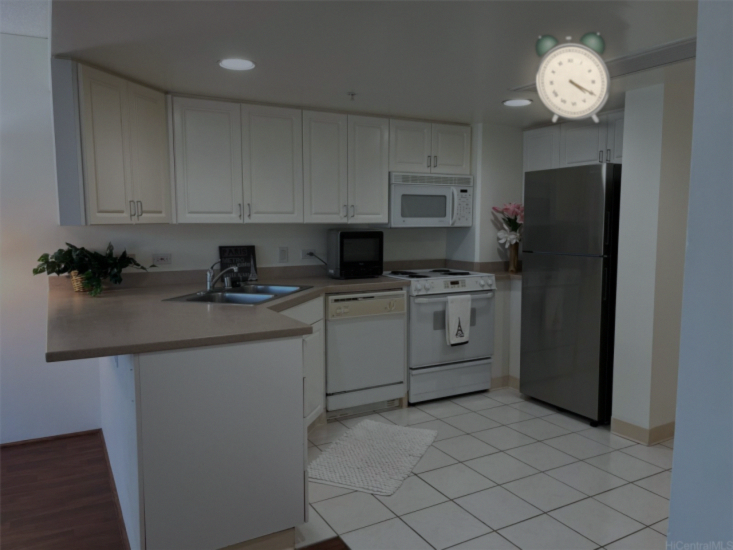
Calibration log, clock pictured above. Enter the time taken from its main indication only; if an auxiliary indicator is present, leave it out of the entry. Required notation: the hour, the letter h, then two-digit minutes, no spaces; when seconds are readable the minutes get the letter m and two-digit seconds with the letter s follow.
4h20
